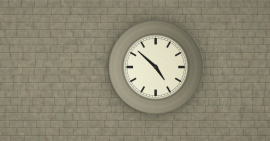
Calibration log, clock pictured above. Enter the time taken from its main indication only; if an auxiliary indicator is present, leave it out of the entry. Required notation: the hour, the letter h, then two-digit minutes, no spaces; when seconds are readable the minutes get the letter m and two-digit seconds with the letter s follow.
4h52
